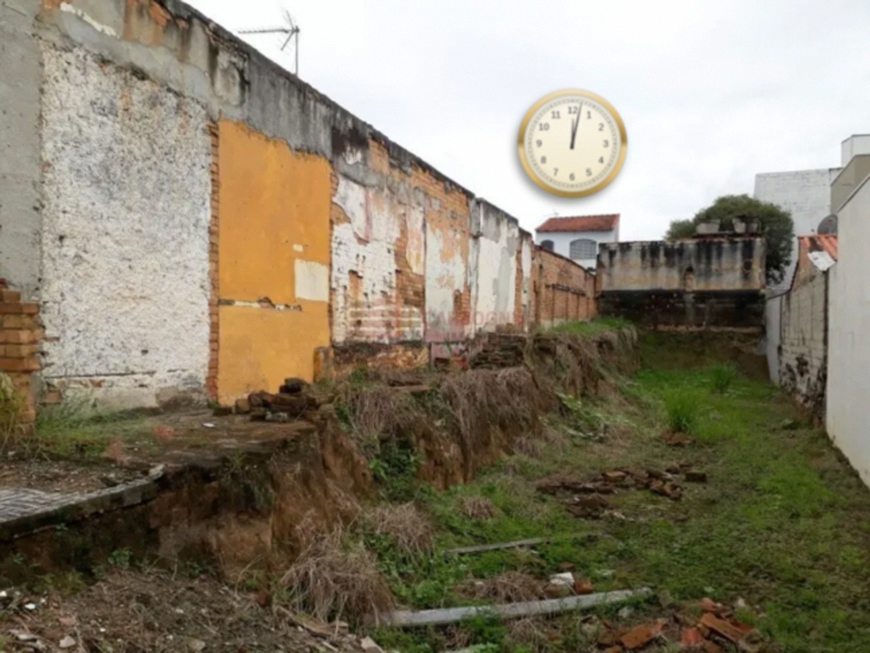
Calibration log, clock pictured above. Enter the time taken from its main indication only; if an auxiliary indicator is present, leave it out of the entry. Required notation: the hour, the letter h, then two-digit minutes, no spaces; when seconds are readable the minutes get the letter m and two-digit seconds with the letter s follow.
12h02
